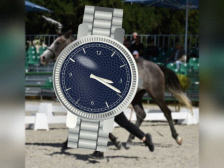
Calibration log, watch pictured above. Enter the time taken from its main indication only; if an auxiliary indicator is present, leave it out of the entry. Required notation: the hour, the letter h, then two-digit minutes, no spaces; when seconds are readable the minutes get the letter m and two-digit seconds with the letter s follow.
3h19
